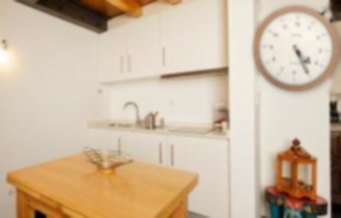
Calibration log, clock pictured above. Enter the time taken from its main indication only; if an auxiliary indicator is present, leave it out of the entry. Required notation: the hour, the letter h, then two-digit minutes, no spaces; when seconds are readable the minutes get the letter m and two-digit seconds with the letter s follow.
4h25
